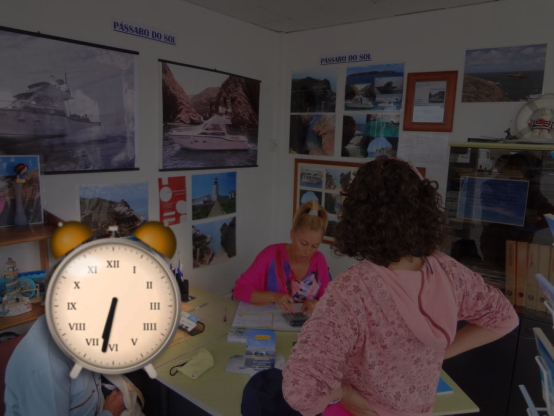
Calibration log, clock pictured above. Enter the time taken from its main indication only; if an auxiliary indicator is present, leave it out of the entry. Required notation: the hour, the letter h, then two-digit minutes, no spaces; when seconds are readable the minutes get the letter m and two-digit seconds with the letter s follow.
6h32
